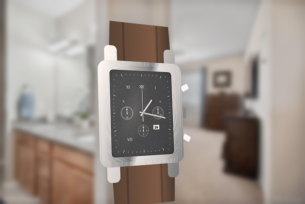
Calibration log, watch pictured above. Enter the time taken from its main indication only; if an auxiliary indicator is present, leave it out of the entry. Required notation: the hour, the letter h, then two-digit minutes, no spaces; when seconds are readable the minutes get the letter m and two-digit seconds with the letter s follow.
1h17
